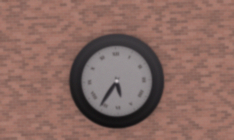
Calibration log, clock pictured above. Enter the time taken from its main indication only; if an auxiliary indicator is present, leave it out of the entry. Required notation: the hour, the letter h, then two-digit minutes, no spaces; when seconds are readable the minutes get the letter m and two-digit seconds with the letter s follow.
5h36
